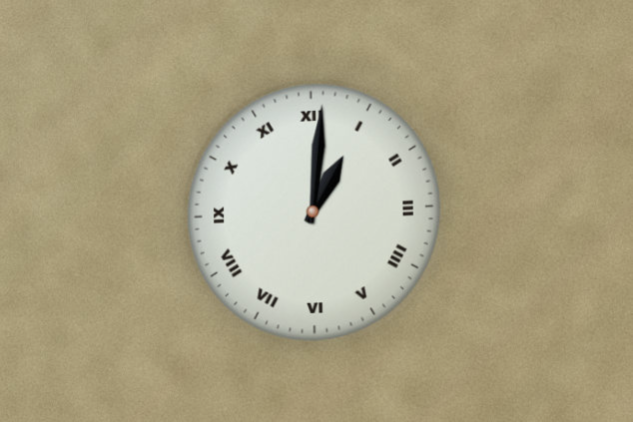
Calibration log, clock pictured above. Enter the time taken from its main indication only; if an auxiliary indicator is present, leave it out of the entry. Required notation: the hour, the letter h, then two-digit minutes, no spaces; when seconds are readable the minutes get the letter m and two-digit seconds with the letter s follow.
1h01
